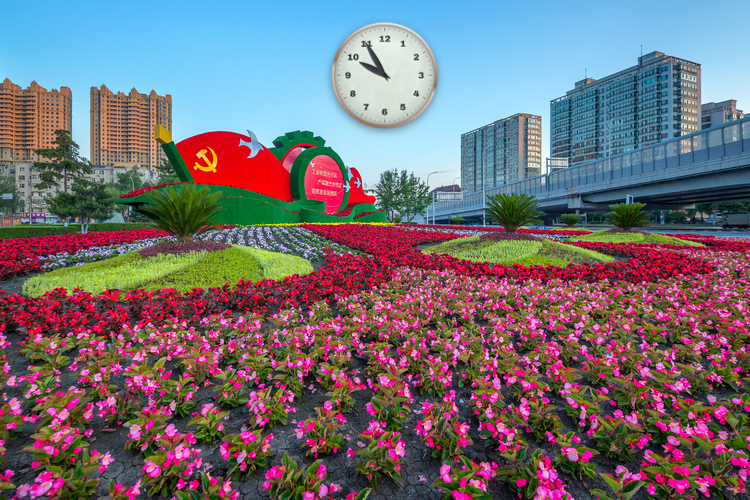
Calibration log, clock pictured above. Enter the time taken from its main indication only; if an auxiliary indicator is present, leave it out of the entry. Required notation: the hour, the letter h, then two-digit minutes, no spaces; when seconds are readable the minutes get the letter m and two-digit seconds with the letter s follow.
9h55
